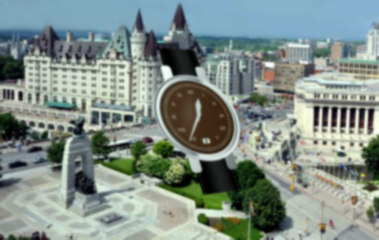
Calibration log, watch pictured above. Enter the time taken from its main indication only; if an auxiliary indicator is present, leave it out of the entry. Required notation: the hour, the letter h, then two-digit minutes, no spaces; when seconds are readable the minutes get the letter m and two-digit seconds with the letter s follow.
12h36
